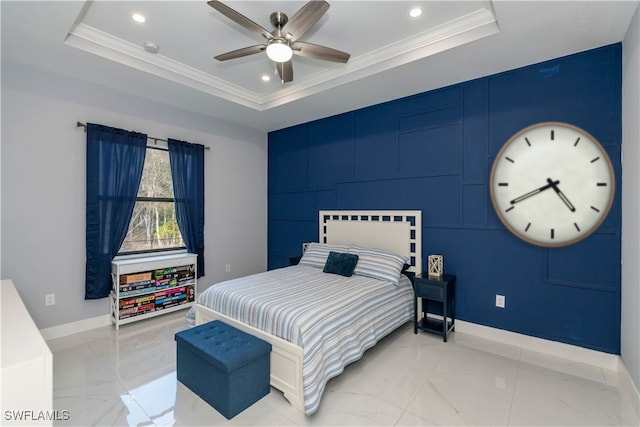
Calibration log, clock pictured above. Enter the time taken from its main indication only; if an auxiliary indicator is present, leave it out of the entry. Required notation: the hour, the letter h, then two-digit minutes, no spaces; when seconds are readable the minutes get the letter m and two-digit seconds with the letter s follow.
4h41
